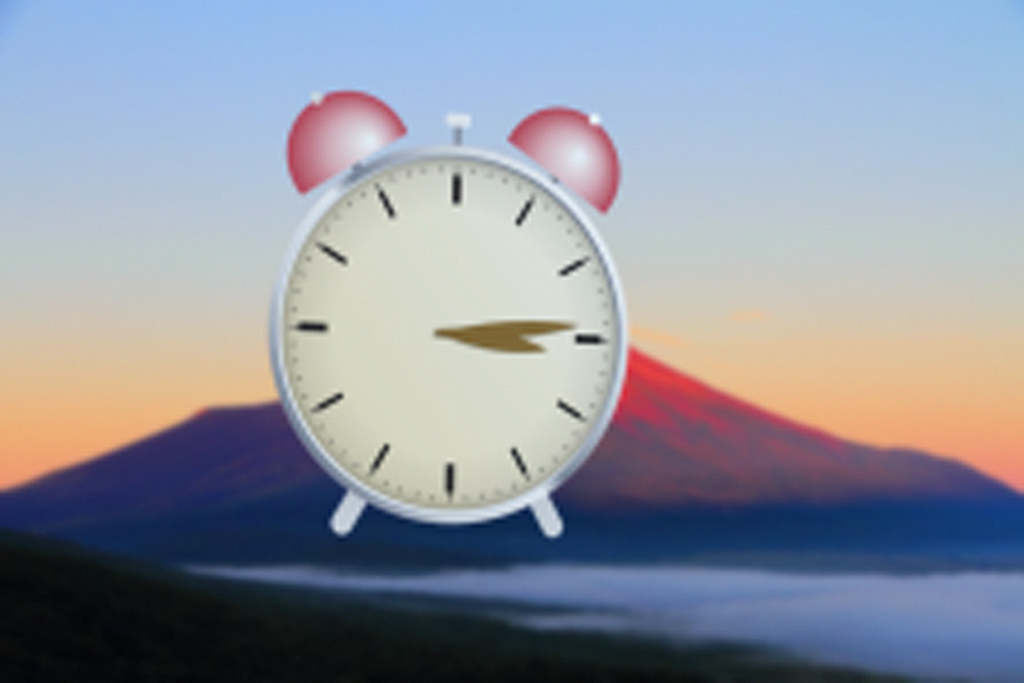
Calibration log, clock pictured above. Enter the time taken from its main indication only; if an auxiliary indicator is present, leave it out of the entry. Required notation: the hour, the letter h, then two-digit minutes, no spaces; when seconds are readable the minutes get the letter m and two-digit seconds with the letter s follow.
3h14
